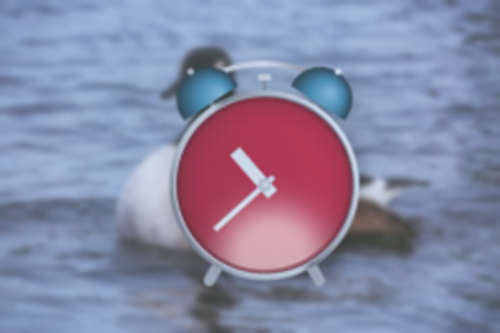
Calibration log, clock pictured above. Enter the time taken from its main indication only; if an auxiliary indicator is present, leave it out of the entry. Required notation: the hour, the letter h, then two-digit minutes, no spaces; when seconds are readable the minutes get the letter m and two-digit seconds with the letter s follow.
10h38
